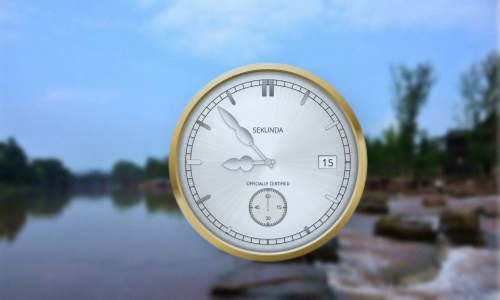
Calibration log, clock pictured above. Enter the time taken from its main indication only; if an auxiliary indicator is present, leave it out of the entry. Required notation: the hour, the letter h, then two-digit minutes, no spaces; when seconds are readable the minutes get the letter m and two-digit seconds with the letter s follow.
8h53
